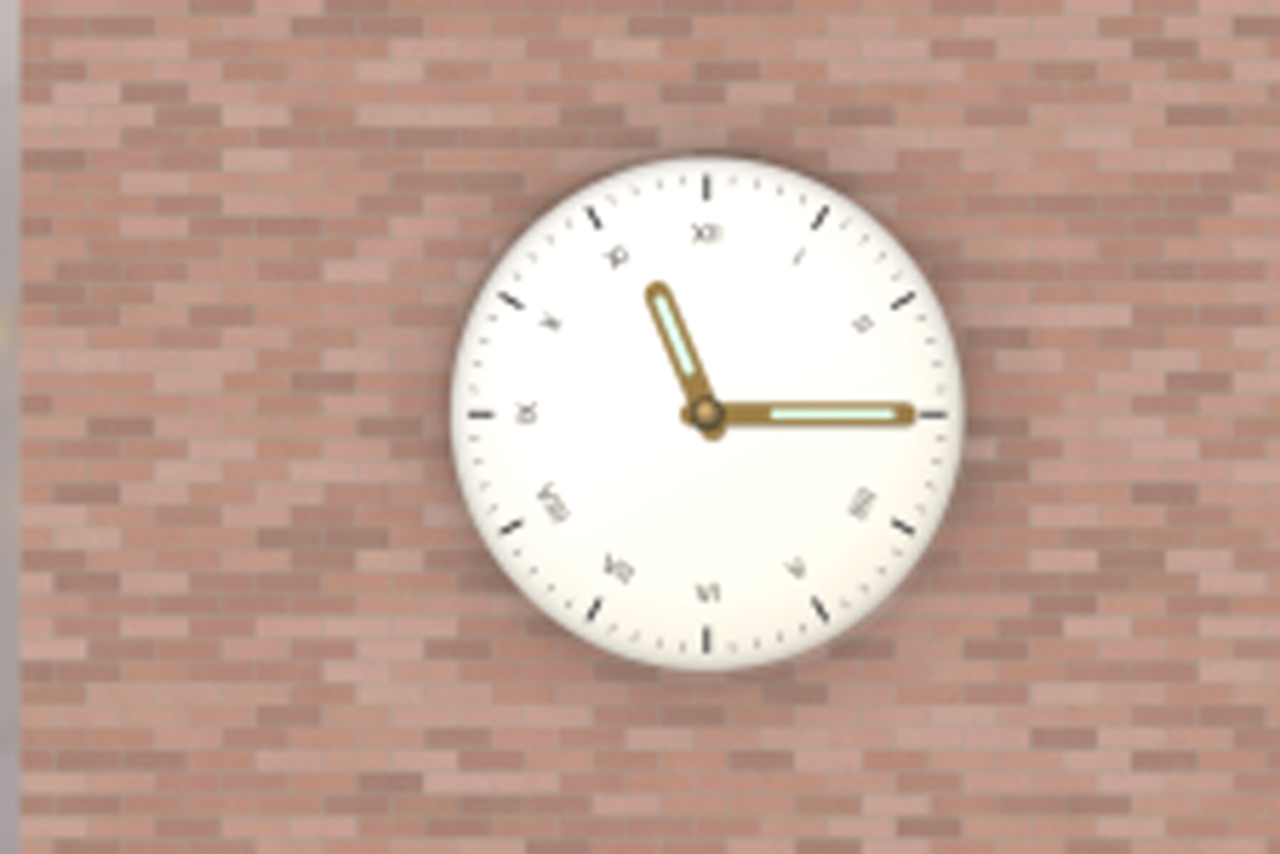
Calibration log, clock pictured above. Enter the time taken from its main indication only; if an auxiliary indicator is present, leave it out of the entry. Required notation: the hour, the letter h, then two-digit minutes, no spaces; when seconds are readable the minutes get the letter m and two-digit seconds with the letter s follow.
11h15
